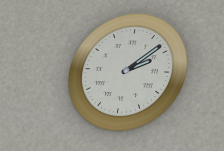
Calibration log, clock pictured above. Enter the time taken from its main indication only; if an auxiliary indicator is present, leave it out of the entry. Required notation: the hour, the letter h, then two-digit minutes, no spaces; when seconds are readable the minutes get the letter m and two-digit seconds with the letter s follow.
2h08
